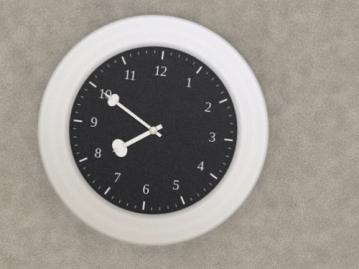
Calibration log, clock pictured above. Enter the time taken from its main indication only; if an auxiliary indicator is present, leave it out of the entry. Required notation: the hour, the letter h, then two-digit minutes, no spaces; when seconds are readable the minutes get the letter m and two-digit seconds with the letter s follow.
7h50
